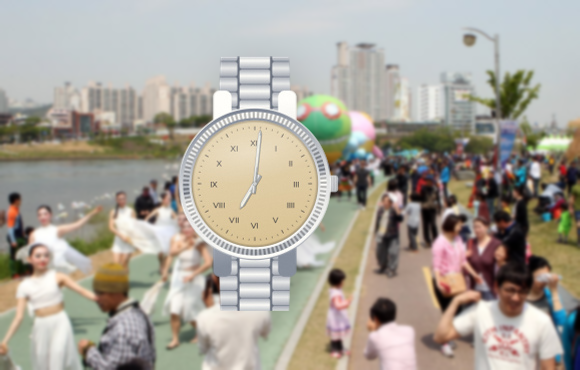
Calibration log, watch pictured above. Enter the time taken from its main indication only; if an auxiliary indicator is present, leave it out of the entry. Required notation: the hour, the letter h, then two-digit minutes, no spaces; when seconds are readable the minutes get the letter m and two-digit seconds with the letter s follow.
7h01
